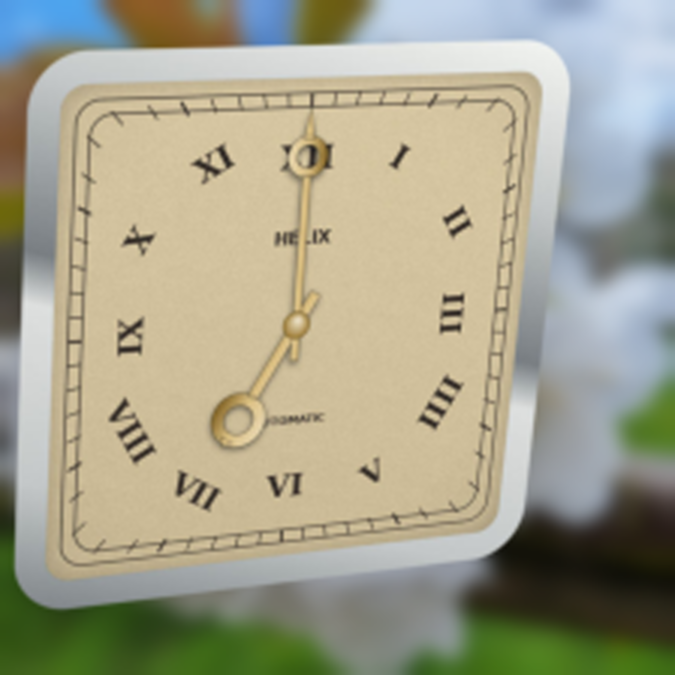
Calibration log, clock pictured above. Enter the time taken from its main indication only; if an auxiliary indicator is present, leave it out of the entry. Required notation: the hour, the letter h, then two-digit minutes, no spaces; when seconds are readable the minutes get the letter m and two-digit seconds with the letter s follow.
7h00
